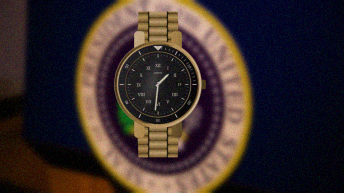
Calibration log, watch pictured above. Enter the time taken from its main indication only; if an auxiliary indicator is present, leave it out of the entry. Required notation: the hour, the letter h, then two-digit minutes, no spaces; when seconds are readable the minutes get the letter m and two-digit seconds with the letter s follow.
1h31
